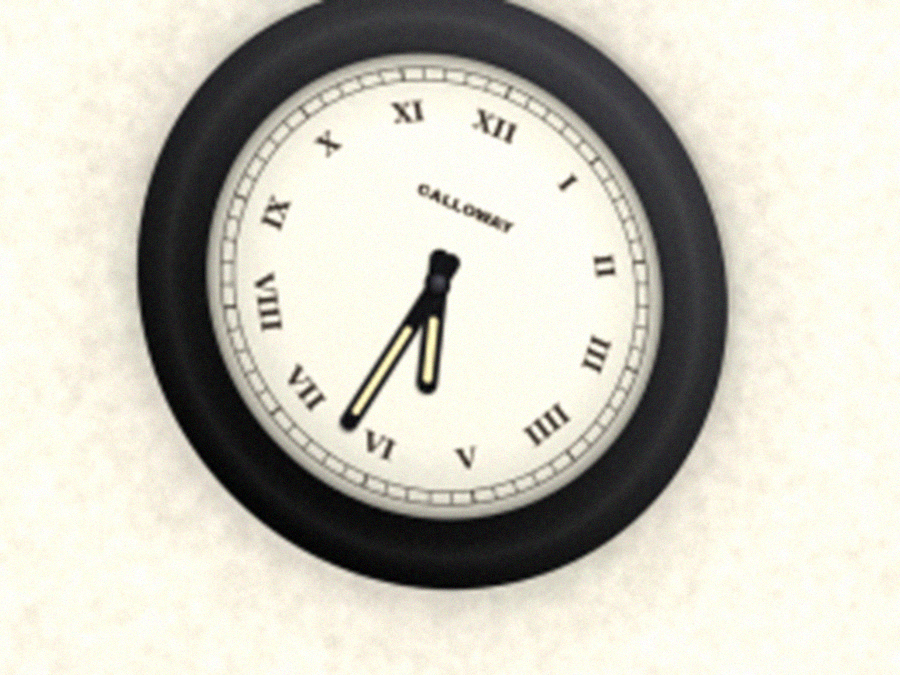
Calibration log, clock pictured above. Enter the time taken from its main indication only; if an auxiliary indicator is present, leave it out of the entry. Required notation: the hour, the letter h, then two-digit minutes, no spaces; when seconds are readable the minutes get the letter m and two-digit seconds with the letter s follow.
5h32
